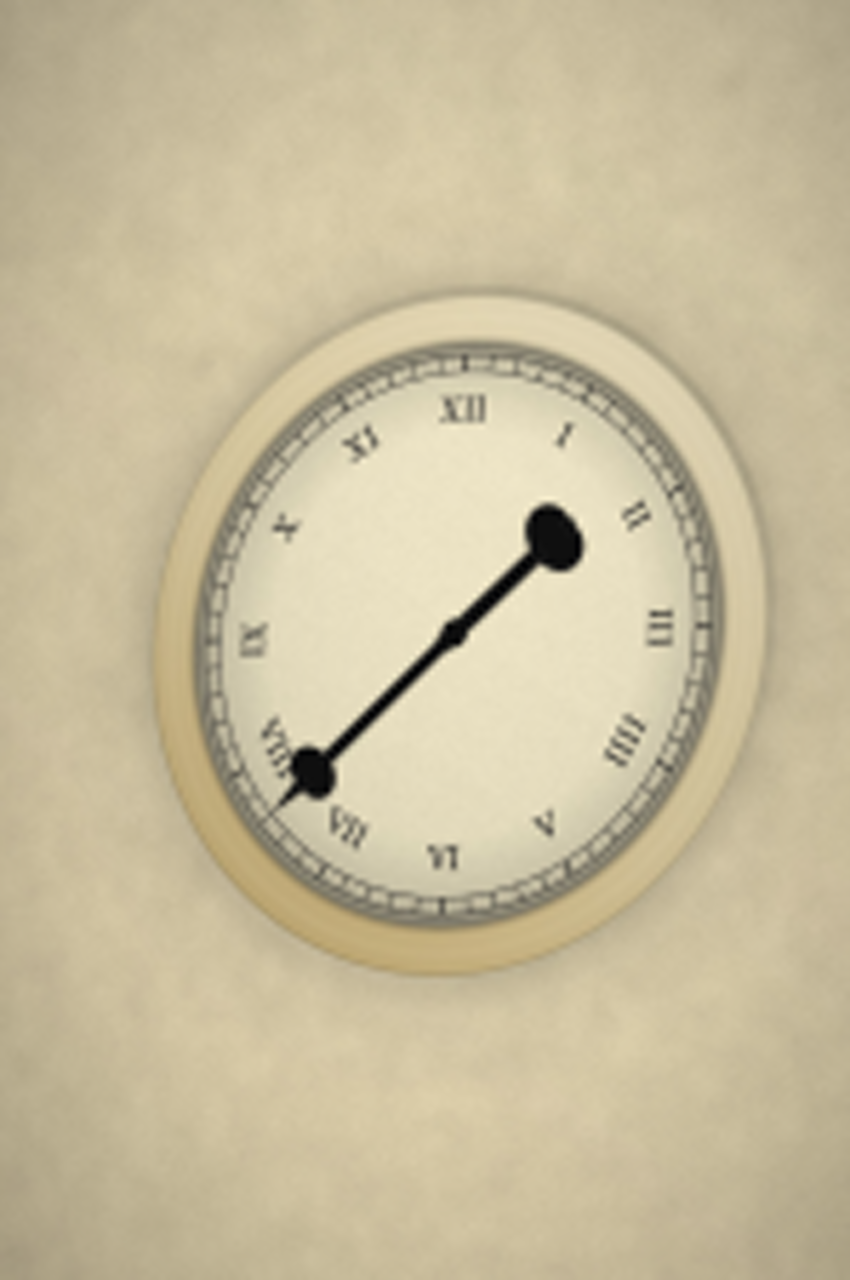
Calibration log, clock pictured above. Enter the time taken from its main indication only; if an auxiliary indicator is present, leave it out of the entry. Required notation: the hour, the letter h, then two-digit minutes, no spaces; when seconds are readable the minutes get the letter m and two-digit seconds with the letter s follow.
1h38
